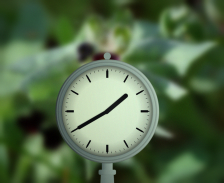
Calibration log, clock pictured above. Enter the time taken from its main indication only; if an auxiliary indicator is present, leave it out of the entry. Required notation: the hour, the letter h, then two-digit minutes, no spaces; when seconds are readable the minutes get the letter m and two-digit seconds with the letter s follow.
1h40
